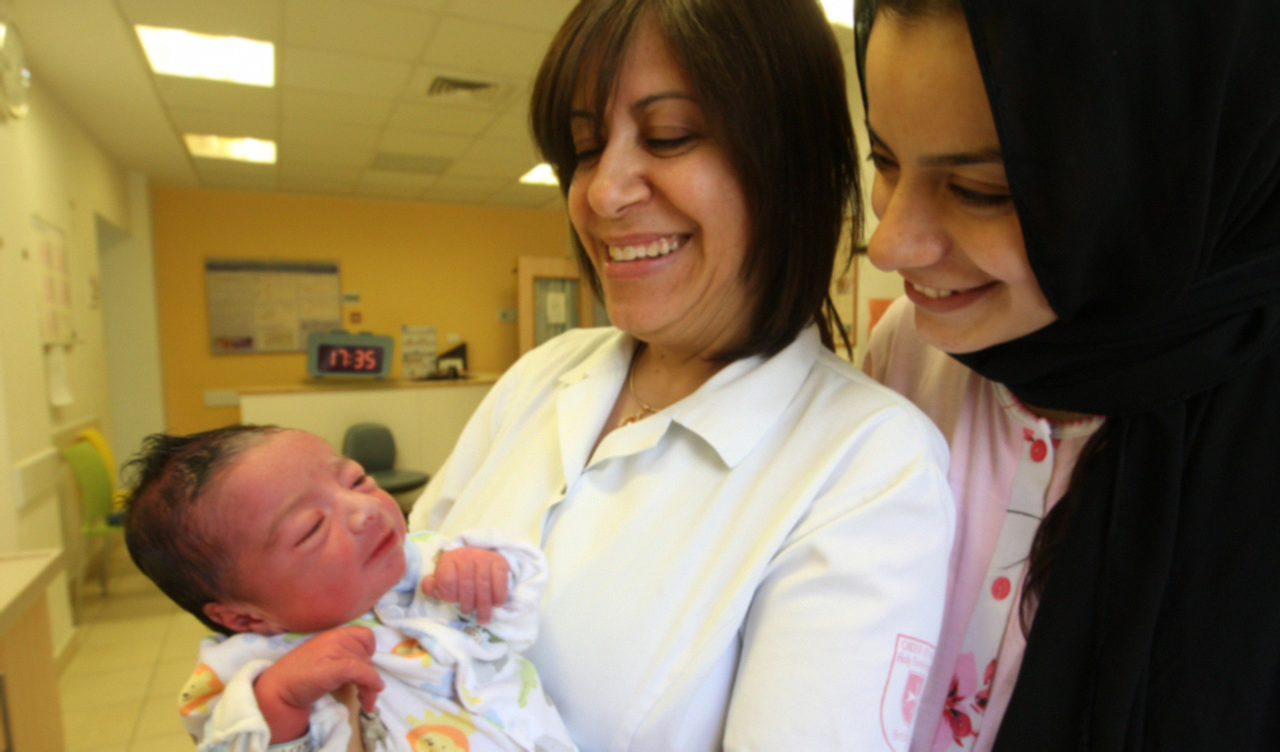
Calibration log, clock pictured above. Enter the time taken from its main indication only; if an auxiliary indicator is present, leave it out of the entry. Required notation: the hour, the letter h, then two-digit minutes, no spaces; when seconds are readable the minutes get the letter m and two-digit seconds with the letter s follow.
17h35
